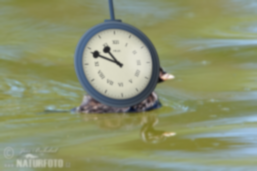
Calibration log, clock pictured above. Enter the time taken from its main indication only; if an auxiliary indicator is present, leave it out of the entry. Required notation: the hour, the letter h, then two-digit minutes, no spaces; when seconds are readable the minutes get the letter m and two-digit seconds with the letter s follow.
10h49
